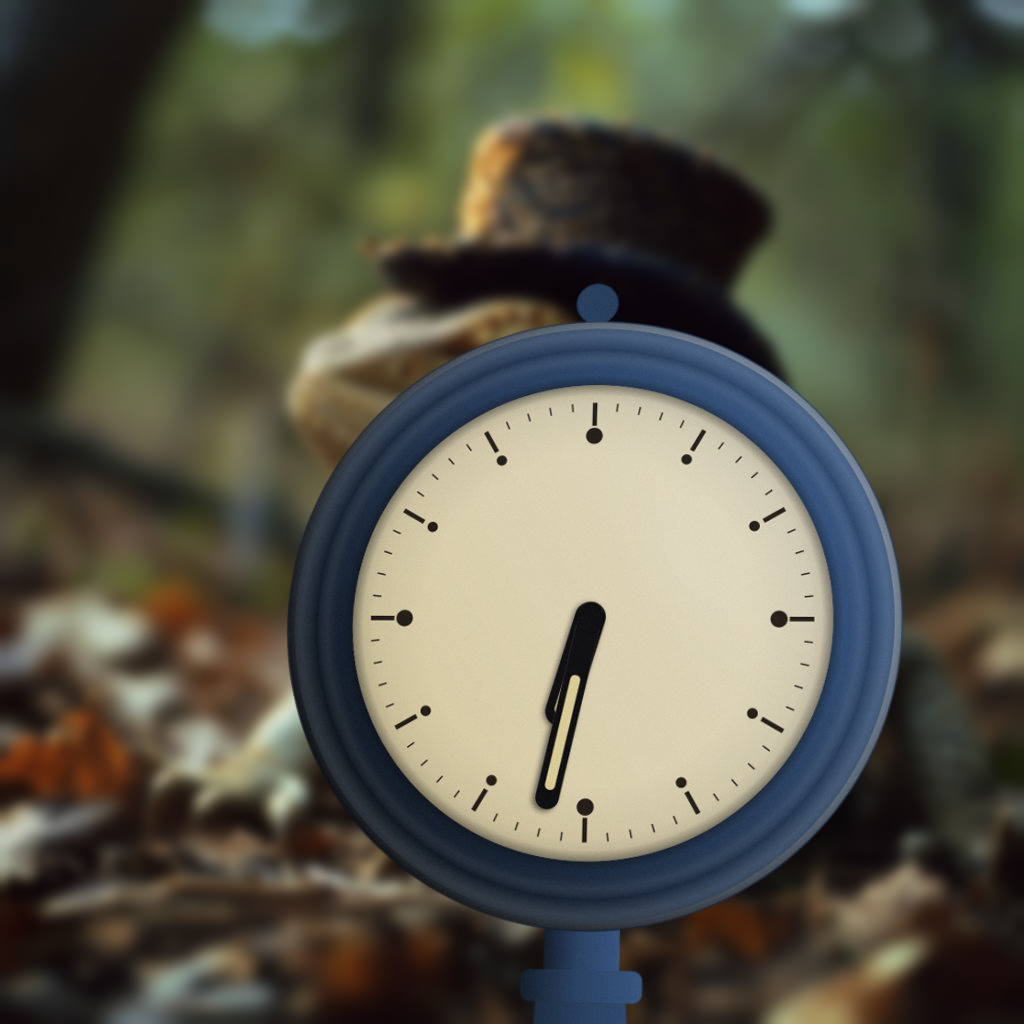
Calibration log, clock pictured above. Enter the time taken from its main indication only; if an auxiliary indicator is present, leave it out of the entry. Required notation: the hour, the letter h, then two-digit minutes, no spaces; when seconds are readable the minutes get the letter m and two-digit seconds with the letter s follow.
6h32
